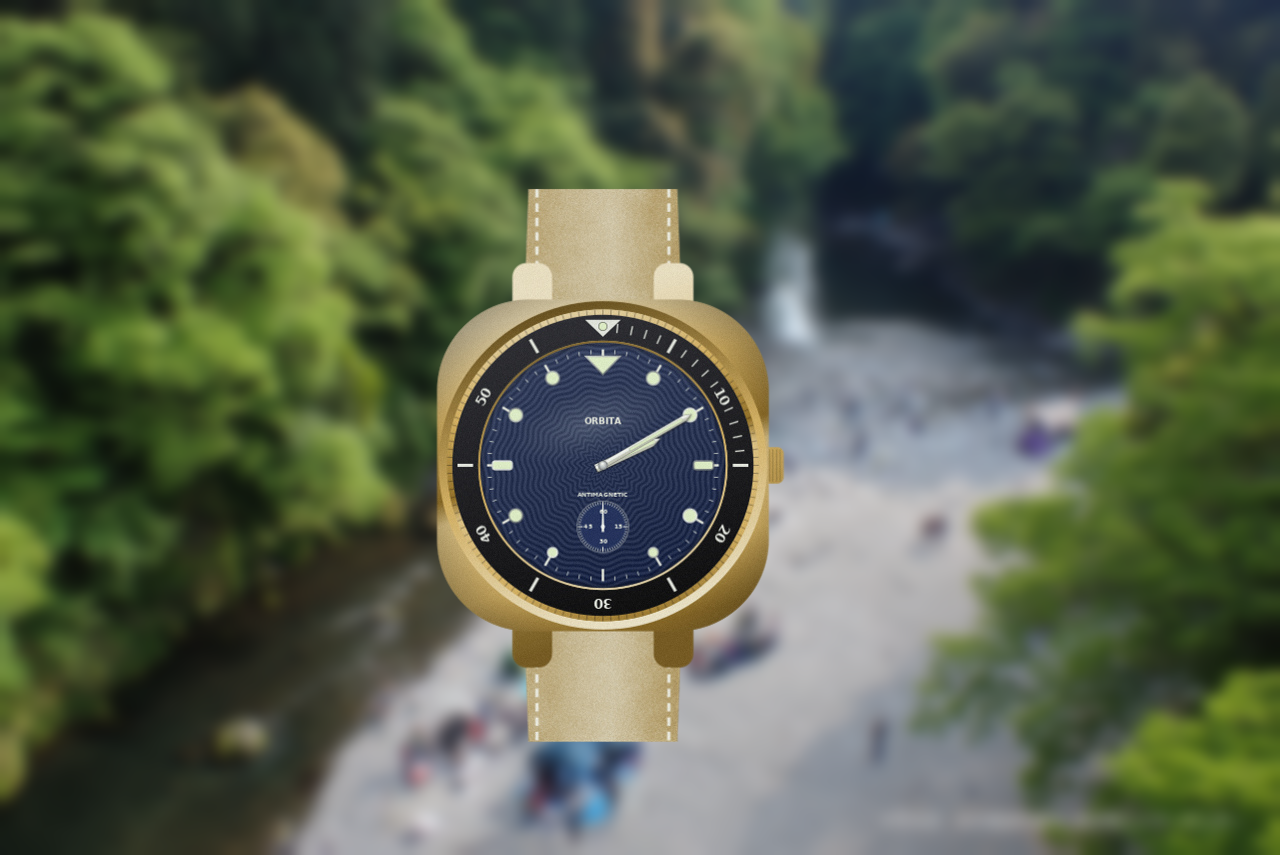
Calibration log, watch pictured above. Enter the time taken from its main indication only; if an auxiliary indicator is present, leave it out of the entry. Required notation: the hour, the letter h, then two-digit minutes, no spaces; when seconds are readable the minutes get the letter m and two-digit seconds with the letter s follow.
2h10
